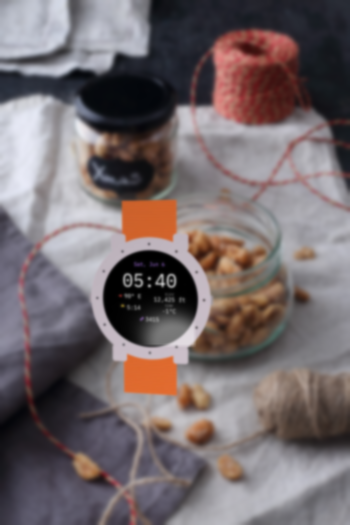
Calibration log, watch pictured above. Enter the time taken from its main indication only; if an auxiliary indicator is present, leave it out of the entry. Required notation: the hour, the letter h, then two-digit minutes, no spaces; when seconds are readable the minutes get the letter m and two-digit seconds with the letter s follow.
5h40
